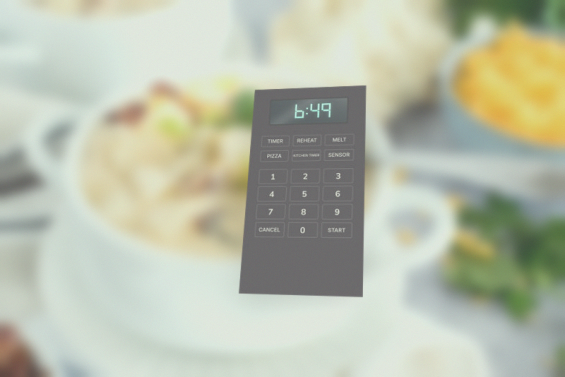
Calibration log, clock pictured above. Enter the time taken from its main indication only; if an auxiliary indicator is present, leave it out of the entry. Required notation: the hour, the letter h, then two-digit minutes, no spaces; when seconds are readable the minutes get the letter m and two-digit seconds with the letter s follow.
6h49
